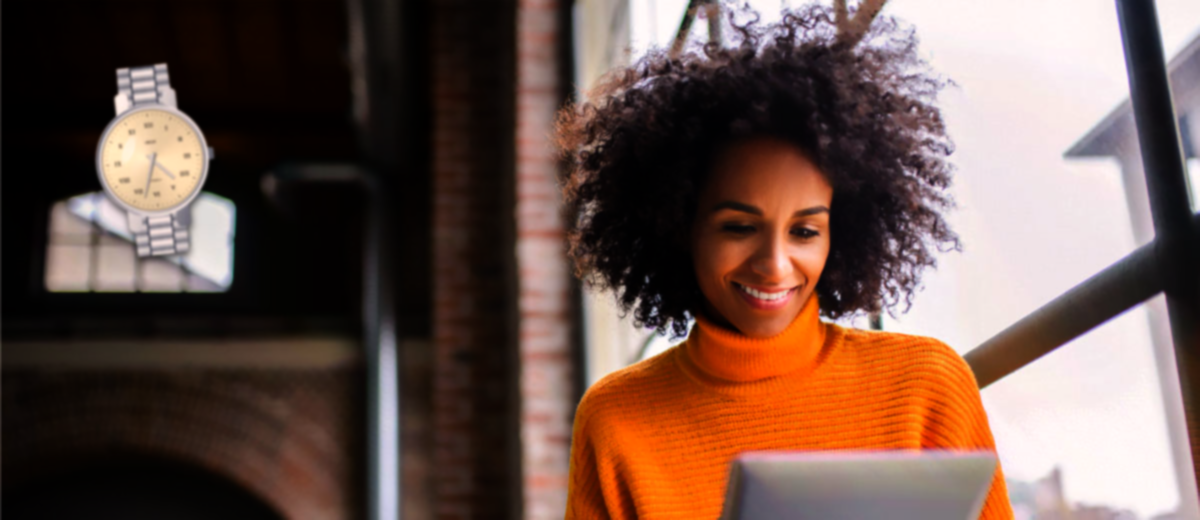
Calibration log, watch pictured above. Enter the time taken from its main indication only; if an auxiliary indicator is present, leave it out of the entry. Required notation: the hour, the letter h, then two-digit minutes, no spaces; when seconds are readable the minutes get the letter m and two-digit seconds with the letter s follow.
4h33
